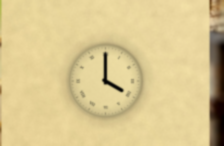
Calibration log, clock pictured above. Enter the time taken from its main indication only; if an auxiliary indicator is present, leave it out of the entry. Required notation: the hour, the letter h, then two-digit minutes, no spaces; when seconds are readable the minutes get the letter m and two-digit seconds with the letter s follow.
4h00
